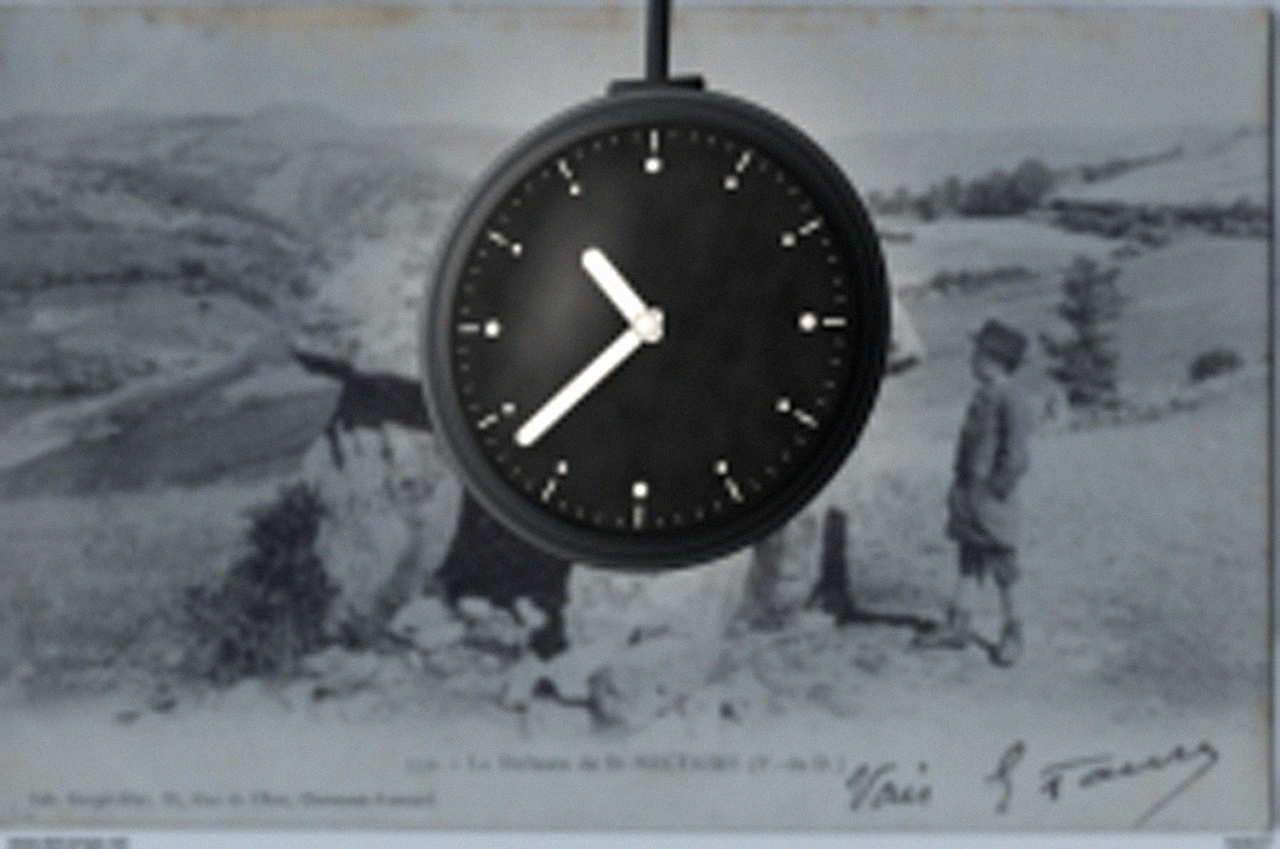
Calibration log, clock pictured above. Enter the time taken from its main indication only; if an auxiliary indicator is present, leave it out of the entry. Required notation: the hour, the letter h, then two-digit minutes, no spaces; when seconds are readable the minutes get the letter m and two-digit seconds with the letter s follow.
10h38
